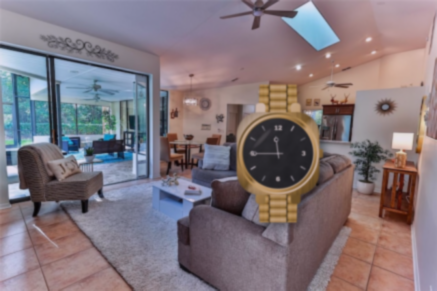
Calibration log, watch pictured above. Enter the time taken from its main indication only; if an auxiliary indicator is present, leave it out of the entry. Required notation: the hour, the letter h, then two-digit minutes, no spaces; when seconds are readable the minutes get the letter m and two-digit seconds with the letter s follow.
11h45
